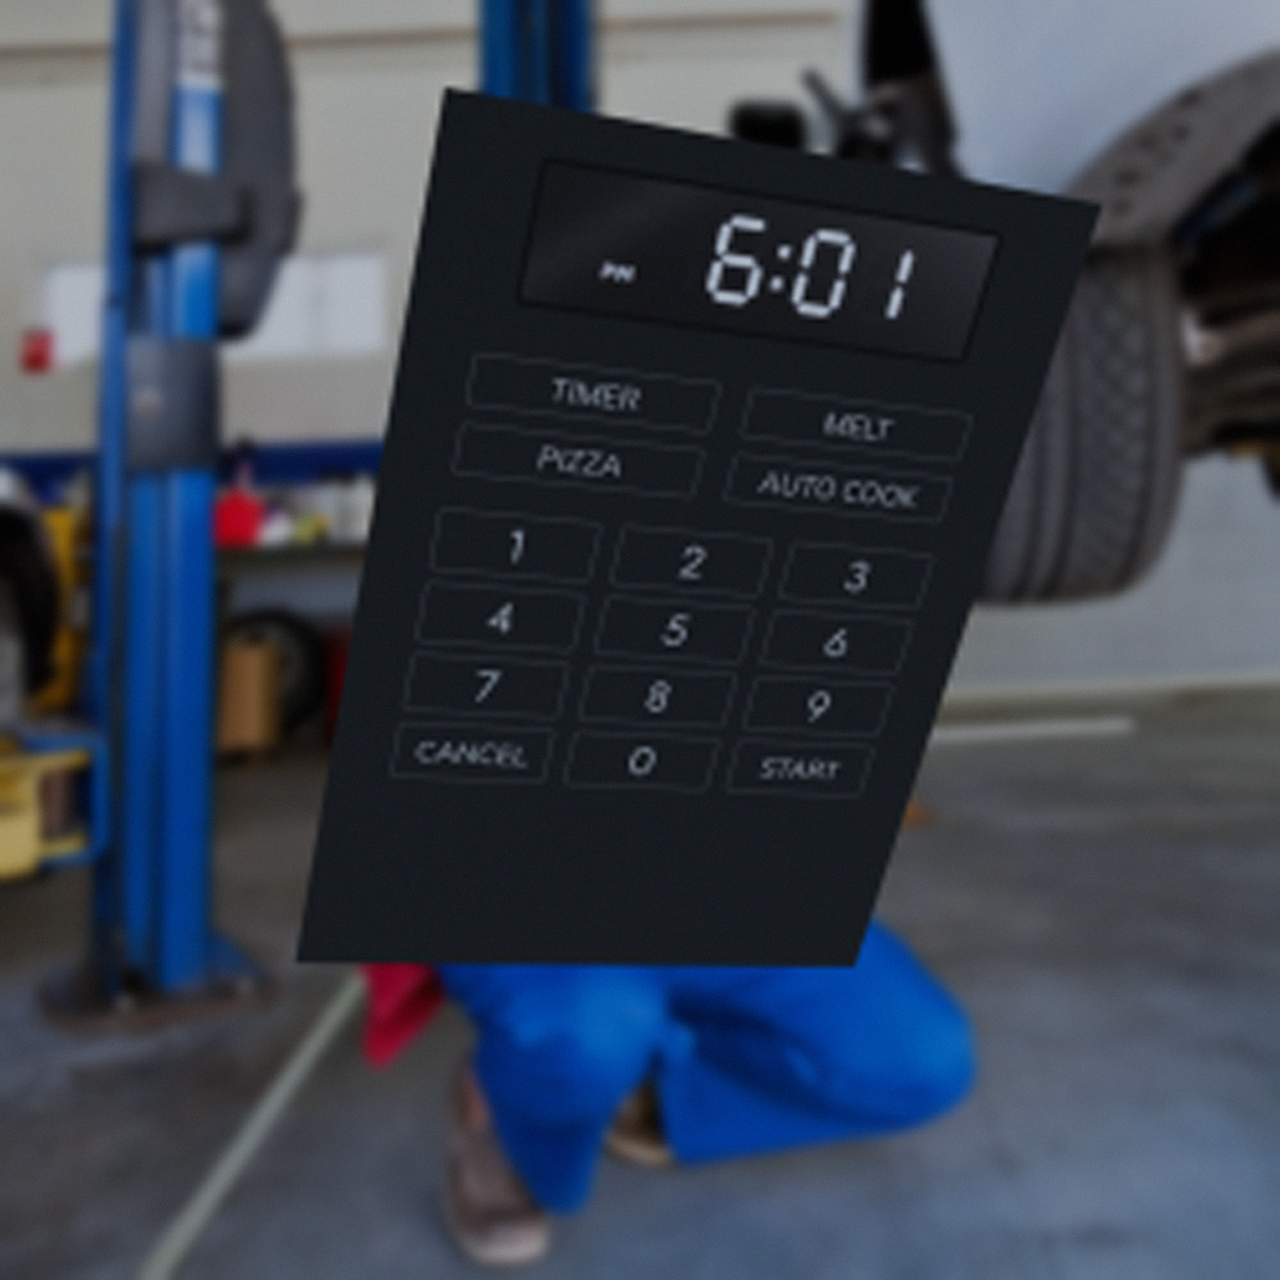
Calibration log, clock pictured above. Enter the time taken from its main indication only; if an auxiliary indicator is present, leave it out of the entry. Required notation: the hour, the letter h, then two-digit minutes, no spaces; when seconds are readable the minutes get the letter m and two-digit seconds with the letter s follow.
6h01
